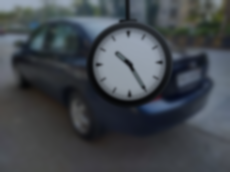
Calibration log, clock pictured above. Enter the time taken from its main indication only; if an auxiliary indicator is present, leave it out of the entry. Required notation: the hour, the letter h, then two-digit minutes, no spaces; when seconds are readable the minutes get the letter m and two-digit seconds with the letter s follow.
10h25
